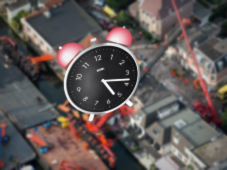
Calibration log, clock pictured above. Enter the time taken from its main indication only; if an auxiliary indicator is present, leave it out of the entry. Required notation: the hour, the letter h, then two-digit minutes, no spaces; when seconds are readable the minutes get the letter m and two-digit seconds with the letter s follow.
5h18
